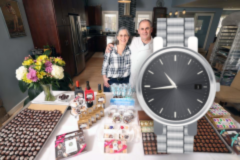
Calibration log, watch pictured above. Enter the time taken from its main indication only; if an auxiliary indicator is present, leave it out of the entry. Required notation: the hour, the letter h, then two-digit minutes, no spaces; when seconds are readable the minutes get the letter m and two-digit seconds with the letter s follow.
10h44
